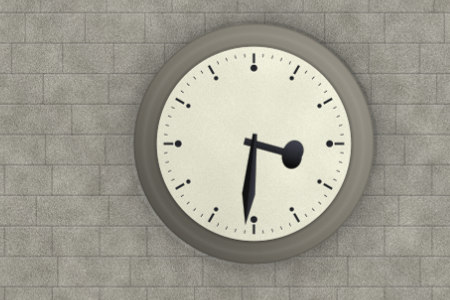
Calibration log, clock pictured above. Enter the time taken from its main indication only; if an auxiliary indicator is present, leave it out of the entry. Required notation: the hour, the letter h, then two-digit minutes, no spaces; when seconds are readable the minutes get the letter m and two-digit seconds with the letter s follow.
3h31
